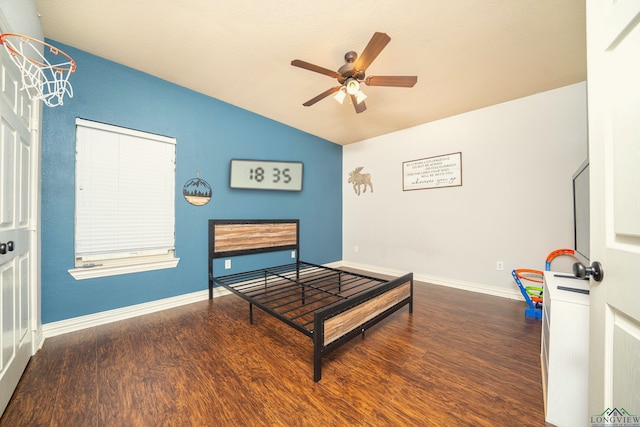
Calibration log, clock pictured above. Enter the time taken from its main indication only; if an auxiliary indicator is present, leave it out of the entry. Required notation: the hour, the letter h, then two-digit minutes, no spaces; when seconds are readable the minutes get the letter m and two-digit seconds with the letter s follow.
18h35
